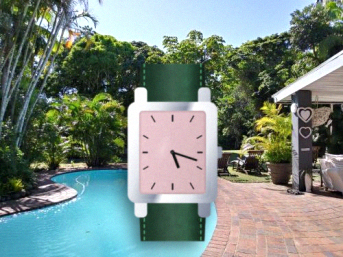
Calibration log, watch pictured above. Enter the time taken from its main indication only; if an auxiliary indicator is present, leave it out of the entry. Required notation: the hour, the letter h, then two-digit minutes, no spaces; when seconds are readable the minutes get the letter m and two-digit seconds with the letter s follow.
5h18
